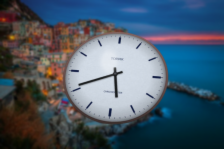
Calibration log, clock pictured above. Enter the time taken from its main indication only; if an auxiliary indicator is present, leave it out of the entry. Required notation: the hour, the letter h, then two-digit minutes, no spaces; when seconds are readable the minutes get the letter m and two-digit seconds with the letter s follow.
5h41
